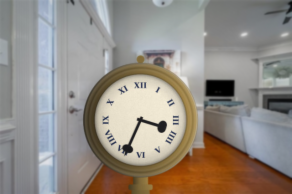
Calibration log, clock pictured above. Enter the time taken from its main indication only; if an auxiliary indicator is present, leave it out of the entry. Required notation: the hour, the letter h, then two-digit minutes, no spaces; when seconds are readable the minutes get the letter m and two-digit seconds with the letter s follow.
3h34
